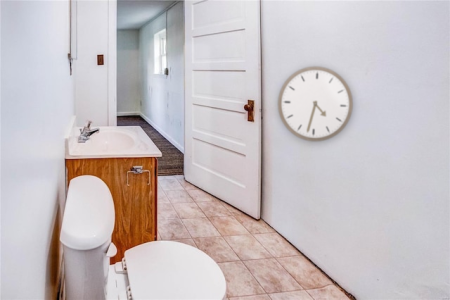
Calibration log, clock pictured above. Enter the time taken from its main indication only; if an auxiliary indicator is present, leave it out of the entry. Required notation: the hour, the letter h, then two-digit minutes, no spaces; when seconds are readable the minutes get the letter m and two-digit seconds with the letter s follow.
4h32
